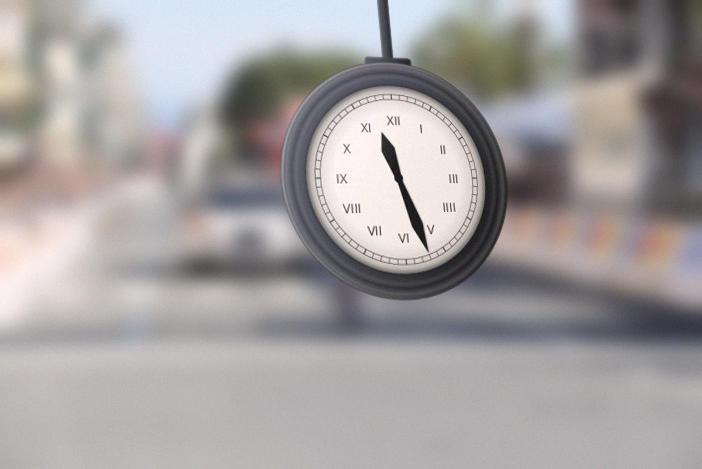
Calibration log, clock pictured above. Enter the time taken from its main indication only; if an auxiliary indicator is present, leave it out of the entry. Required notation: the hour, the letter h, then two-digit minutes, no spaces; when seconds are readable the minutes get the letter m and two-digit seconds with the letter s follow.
11h27
